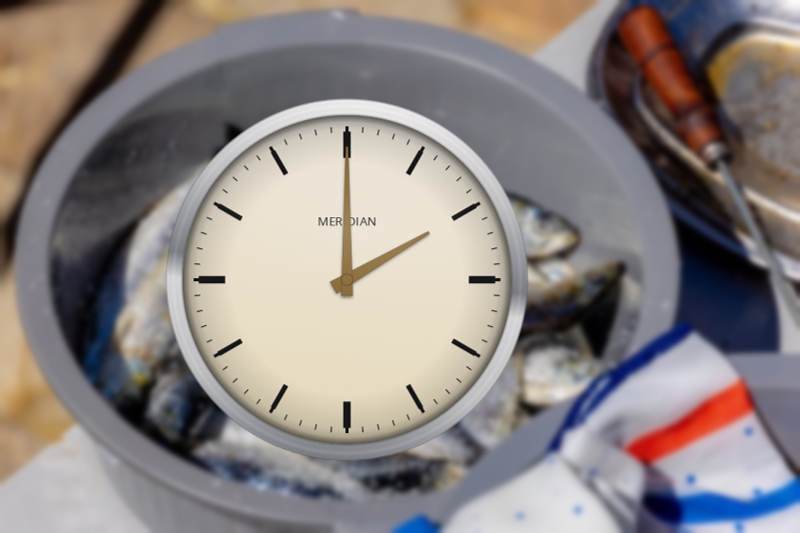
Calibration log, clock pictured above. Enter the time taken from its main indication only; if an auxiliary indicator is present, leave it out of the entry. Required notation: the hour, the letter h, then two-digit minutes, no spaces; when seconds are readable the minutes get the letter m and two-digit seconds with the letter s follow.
2h00
